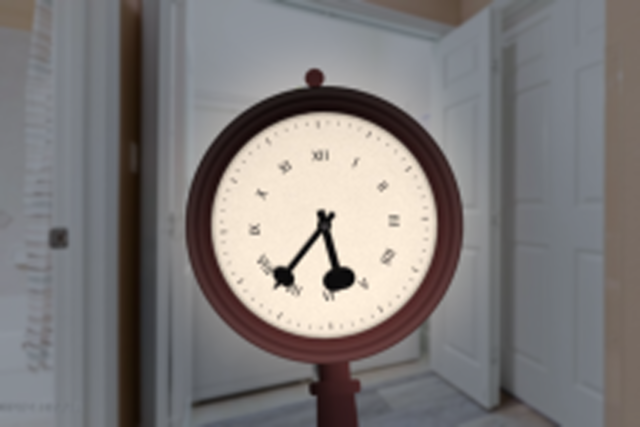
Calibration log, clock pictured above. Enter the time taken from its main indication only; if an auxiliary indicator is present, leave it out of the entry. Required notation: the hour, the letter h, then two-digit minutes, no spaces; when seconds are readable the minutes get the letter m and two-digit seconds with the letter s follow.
5h37
